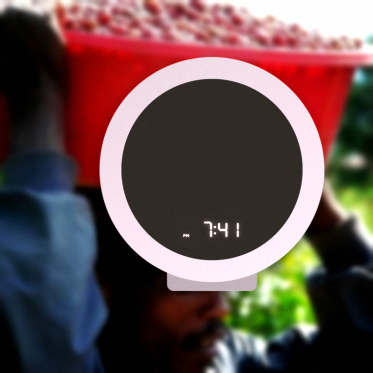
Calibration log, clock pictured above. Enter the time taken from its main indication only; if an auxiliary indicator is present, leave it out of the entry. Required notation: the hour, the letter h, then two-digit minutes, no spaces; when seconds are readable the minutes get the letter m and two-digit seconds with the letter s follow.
7h41
